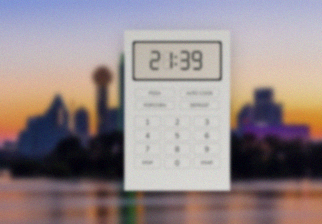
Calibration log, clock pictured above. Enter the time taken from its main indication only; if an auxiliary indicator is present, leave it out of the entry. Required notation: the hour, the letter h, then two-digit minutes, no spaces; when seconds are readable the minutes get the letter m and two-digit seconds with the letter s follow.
21h39
